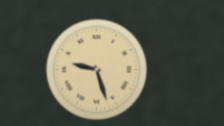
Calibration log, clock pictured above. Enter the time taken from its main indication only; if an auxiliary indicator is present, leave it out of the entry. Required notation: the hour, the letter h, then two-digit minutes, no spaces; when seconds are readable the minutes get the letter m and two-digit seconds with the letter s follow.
9h27
